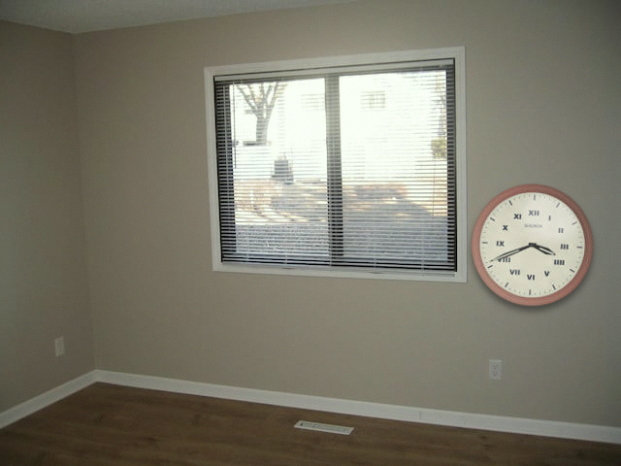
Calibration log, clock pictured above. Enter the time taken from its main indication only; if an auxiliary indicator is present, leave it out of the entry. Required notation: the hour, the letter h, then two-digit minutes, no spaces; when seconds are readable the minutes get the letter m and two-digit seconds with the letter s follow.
3h41
